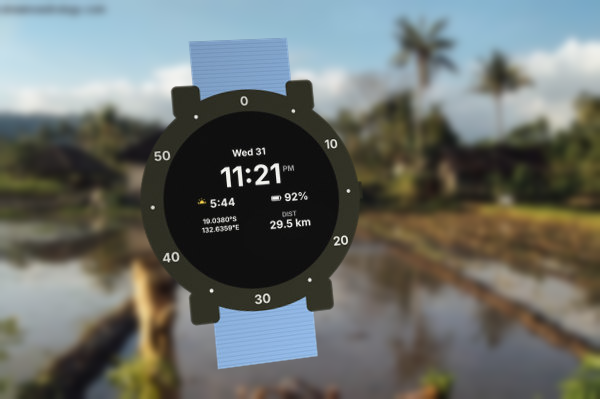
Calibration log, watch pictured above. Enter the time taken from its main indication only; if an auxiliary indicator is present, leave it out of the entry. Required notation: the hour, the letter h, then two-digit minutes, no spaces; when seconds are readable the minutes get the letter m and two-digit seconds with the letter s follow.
11h21
